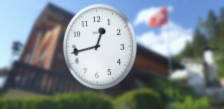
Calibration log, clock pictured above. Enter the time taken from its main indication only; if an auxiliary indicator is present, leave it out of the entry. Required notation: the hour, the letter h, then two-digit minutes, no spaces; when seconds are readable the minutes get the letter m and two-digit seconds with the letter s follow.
12h43
